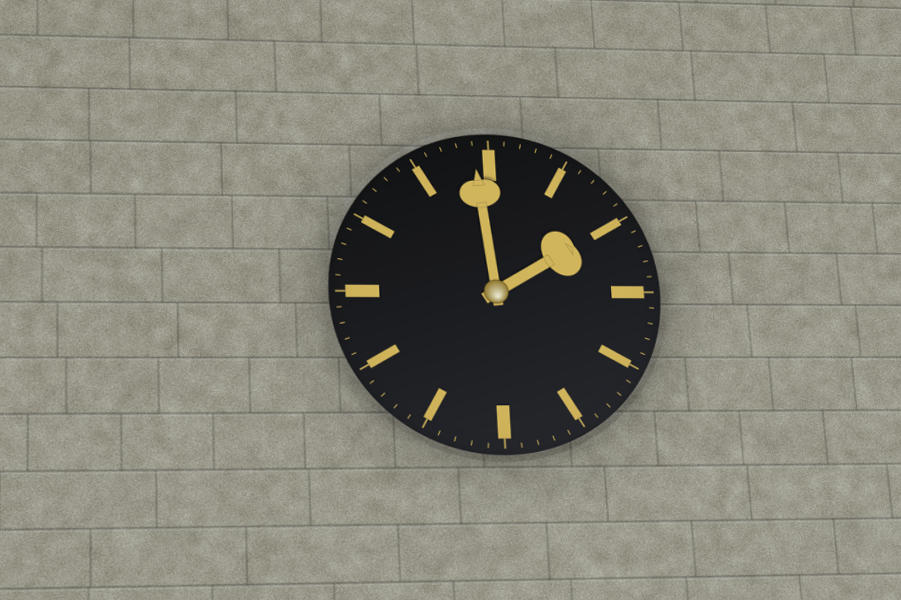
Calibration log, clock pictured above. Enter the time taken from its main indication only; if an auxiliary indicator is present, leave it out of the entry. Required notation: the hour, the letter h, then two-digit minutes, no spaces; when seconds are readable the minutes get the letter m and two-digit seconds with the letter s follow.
1h59
